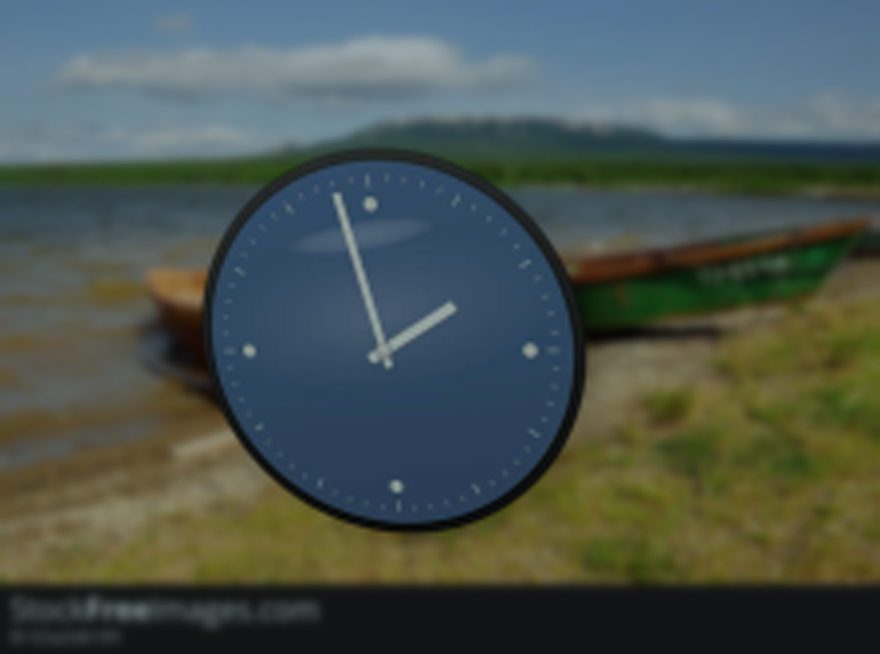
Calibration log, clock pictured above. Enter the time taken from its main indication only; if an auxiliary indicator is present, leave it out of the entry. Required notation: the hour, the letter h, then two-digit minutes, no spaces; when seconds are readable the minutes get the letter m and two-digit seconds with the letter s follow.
1h58
